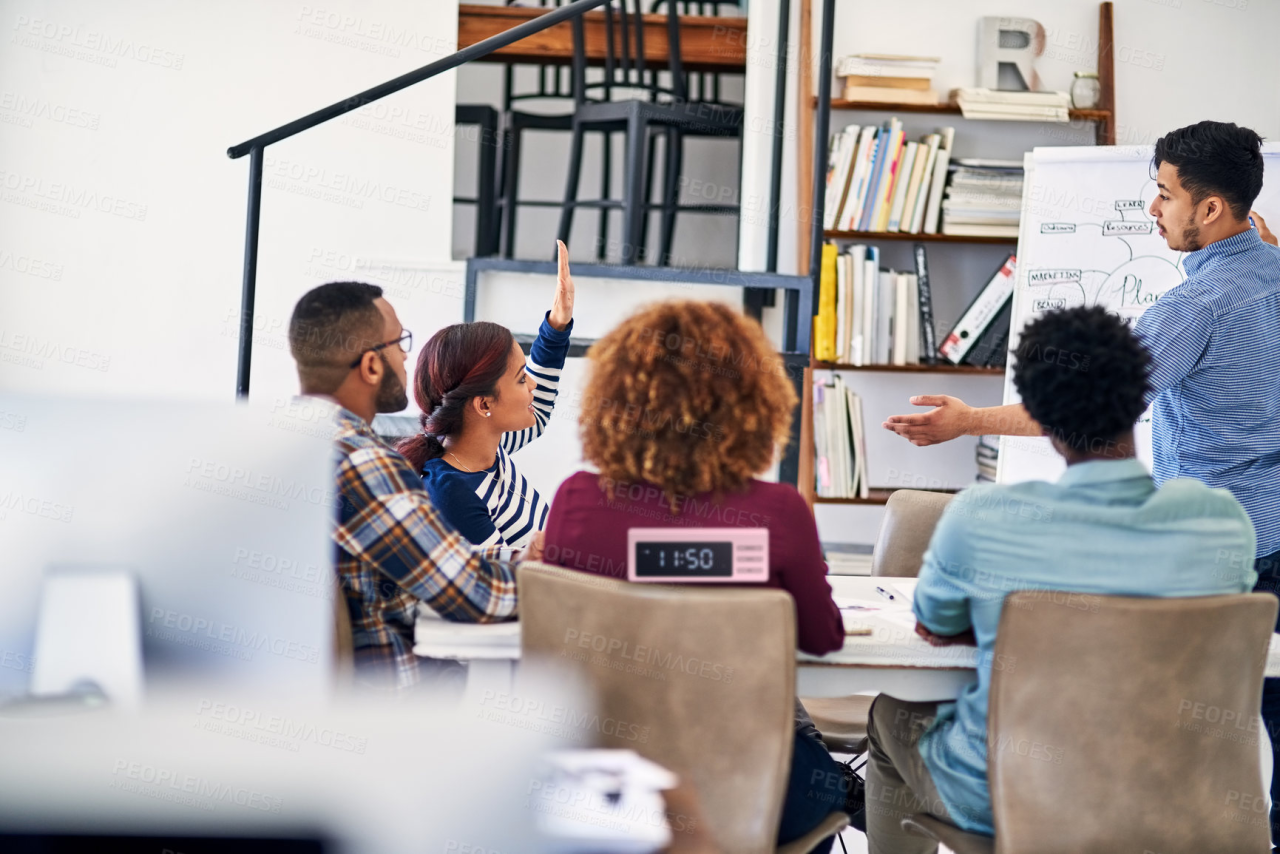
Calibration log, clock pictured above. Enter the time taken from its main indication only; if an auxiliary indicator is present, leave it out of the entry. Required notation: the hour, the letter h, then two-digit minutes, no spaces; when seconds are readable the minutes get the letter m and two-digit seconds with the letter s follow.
11h50
